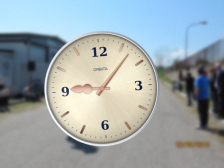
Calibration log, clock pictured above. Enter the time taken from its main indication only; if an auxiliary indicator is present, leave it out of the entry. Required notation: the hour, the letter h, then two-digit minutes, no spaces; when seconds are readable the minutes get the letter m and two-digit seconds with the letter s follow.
9h07
